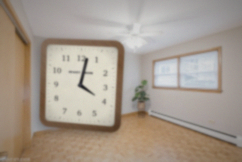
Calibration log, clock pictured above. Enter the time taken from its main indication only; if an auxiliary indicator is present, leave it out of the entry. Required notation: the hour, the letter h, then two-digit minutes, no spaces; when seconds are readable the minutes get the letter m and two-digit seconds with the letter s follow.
4h02
